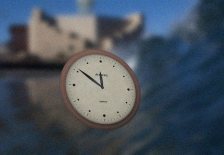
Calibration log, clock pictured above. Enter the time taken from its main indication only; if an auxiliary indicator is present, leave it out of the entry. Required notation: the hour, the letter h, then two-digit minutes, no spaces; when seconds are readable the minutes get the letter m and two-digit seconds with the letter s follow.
11h51
